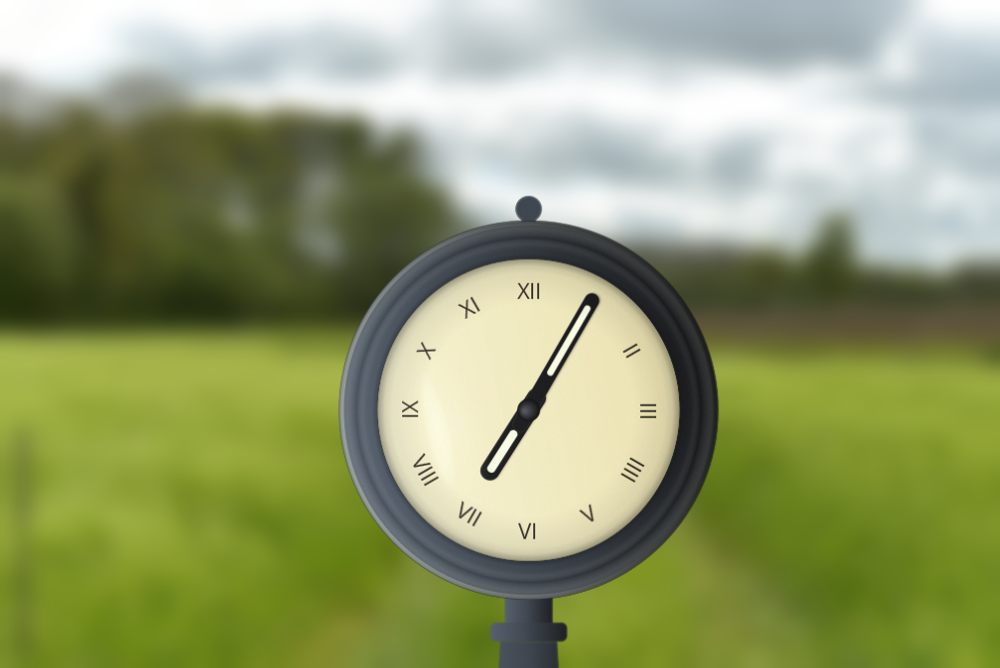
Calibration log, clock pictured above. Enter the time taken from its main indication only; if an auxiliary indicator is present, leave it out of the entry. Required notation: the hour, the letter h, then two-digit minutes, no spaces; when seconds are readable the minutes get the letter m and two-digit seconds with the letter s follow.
7h05
